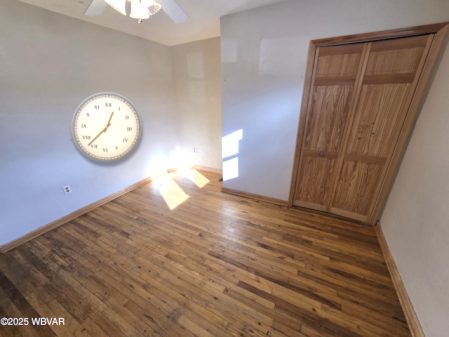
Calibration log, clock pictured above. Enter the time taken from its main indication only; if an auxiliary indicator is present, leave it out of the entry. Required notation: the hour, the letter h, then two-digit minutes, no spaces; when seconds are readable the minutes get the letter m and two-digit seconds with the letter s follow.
12h37
